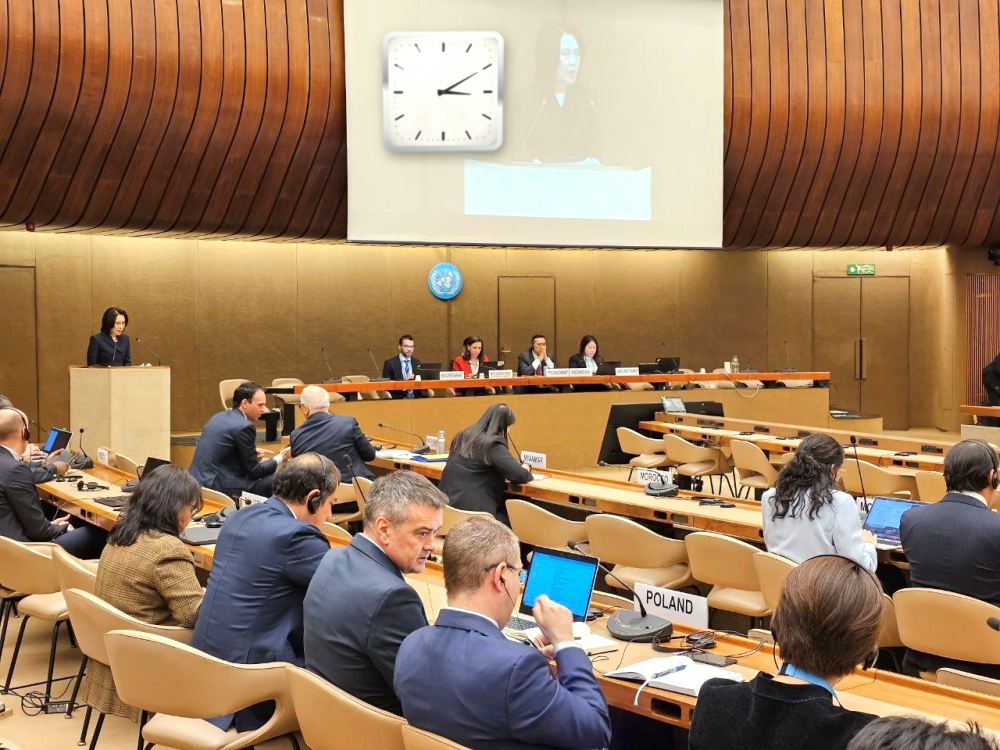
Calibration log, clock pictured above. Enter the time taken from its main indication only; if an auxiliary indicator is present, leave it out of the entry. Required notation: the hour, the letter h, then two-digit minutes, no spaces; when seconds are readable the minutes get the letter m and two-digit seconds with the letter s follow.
3h10
